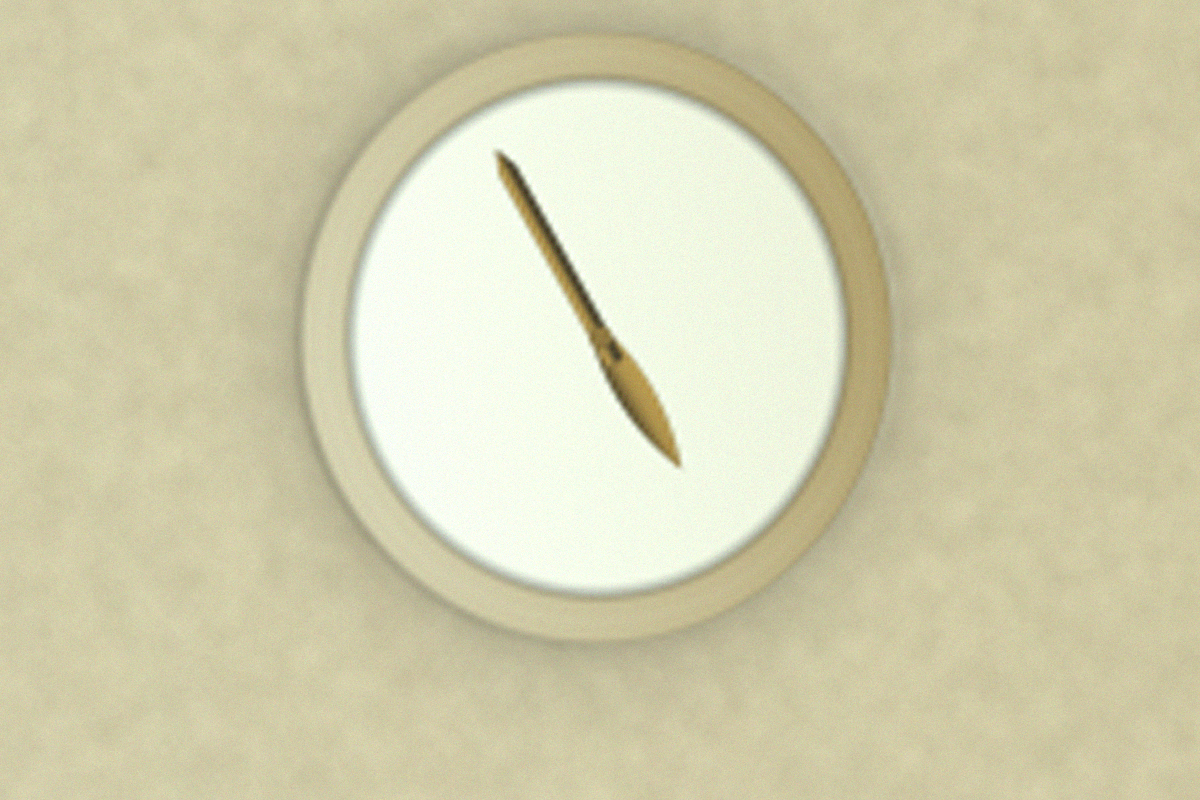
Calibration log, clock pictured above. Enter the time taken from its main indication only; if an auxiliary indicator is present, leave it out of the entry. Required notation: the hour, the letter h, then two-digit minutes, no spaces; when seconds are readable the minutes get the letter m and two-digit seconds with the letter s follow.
4h55
